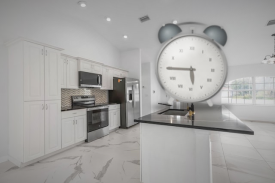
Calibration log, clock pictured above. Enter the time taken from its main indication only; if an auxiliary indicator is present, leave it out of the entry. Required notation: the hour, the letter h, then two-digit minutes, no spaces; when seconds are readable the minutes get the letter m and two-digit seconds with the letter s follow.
5h45
